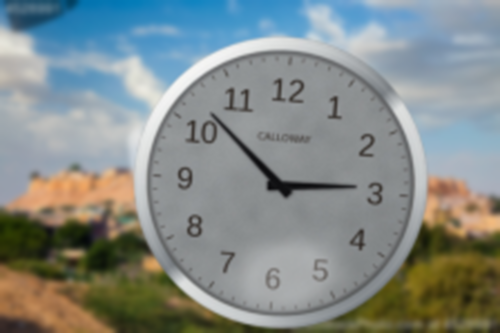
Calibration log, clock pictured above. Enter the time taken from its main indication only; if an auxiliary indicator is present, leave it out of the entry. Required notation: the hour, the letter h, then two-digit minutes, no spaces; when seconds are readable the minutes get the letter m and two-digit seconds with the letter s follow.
2h52
